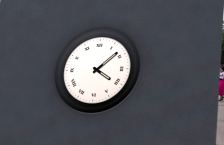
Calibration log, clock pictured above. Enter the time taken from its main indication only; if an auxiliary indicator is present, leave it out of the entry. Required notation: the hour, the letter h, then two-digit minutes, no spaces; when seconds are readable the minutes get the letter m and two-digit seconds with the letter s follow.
4h08
